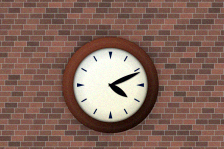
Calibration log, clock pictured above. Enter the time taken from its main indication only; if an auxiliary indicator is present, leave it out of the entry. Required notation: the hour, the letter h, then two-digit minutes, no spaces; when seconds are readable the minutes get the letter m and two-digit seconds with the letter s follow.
4h11
